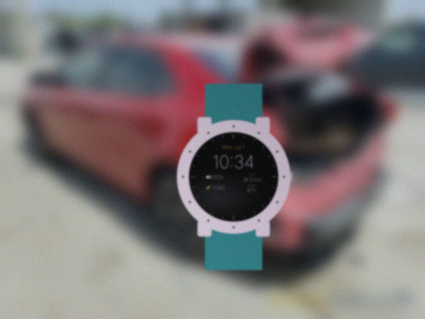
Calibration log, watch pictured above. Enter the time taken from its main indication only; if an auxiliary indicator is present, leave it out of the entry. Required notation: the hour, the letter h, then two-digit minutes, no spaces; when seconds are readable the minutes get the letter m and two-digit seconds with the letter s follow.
10h34
